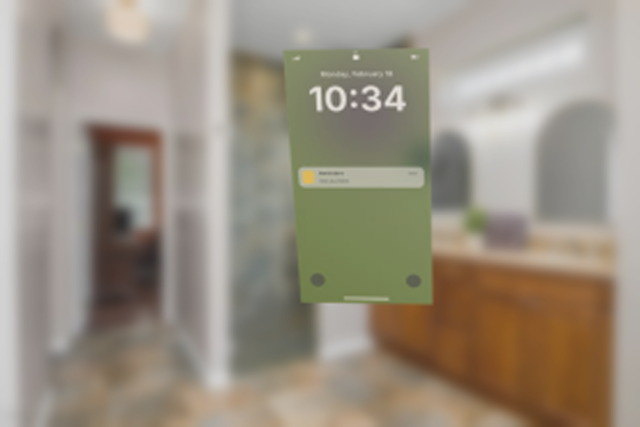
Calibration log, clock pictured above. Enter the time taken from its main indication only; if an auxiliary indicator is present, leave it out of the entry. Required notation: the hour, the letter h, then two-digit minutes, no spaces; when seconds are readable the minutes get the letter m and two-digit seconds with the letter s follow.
10h34
